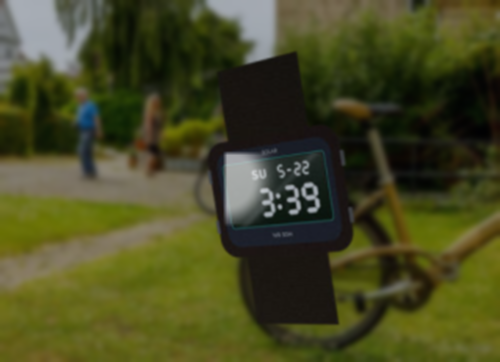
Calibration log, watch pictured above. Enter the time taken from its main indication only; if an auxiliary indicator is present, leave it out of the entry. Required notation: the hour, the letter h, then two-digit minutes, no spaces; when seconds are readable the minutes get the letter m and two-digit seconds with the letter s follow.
3h39
